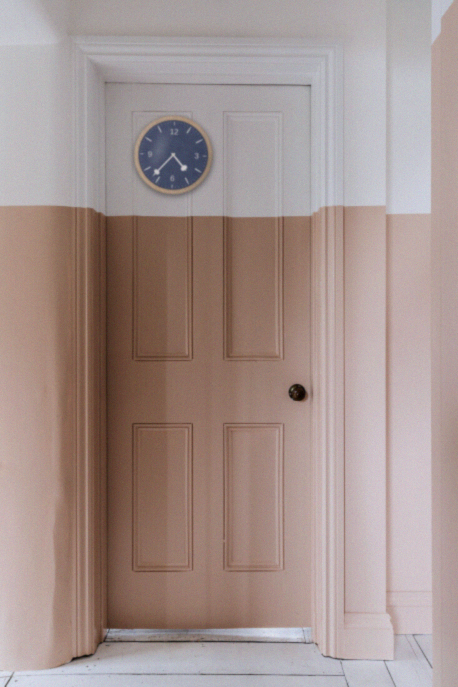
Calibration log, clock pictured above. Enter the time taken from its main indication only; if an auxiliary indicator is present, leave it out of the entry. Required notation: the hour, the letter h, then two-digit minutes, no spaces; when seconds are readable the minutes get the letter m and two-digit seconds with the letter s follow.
4h37
